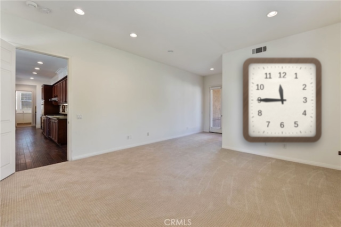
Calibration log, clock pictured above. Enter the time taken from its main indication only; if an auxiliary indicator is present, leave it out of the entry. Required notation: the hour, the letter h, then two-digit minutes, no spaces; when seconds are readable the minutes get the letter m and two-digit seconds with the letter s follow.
11h45
